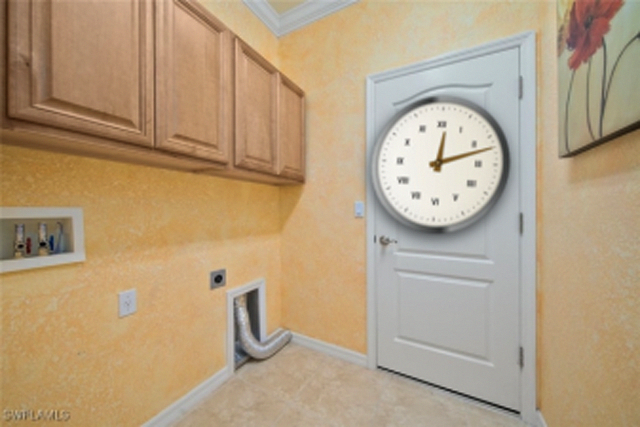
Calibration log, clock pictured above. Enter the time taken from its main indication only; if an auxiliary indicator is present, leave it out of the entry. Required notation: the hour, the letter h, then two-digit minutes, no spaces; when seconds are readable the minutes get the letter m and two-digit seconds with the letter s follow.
12h12
